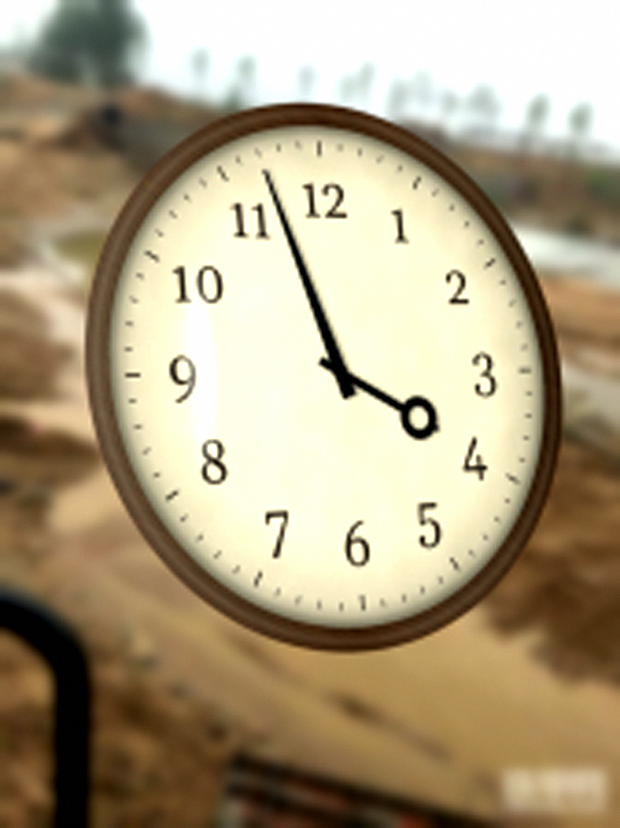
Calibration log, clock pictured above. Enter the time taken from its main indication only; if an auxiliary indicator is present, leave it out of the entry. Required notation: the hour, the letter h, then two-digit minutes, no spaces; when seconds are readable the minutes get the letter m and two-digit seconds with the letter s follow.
3h57
